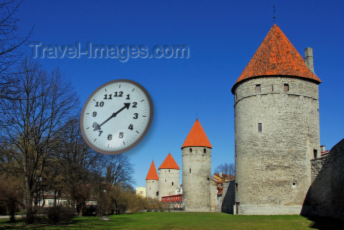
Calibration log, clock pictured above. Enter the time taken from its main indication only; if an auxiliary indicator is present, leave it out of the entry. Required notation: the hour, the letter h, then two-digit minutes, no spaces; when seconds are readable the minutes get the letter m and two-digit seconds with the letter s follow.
1h38
